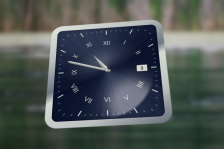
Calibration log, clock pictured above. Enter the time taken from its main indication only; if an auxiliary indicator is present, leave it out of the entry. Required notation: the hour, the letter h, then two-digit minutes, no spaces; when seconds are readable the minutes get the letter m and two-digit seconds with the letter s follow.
10h48
